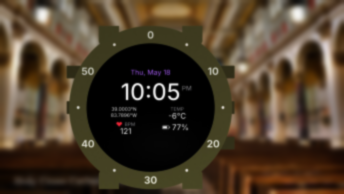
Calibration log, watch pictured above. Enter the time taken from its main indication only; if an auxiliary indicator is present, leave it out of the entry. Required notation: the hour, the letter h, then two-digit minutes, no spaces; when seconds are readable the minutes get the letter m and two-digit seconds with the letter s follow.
10h05
